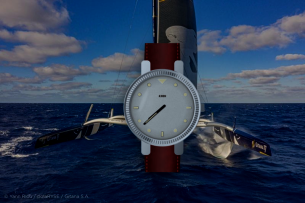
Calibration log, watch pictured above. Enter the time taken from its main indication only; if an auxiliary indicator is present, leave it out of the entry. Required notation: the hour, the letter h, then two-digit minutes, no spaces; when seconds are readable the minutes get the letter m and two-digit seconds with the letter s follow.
7h38
